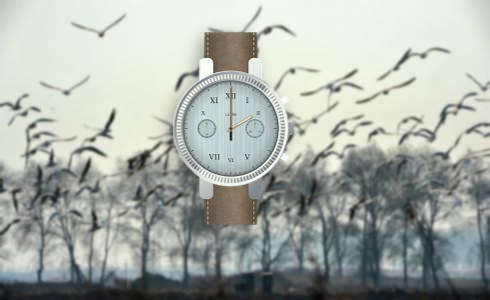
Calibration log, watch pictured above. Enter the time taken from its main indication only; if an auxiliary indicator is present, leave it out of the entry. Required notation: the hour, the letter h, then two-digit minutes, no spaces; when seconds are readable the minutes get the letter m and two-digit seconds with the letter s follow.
2h00
